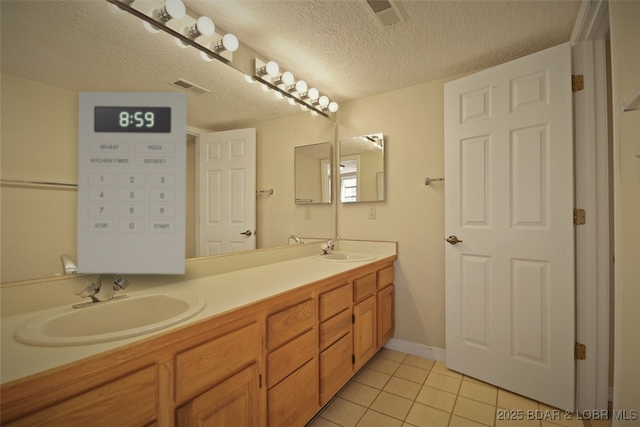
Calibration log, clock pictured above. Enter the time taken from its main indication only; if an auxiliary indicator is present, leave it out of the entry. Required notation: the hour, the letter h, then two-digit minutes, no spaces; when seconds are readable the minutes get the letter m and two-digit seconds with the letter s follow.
8h59
